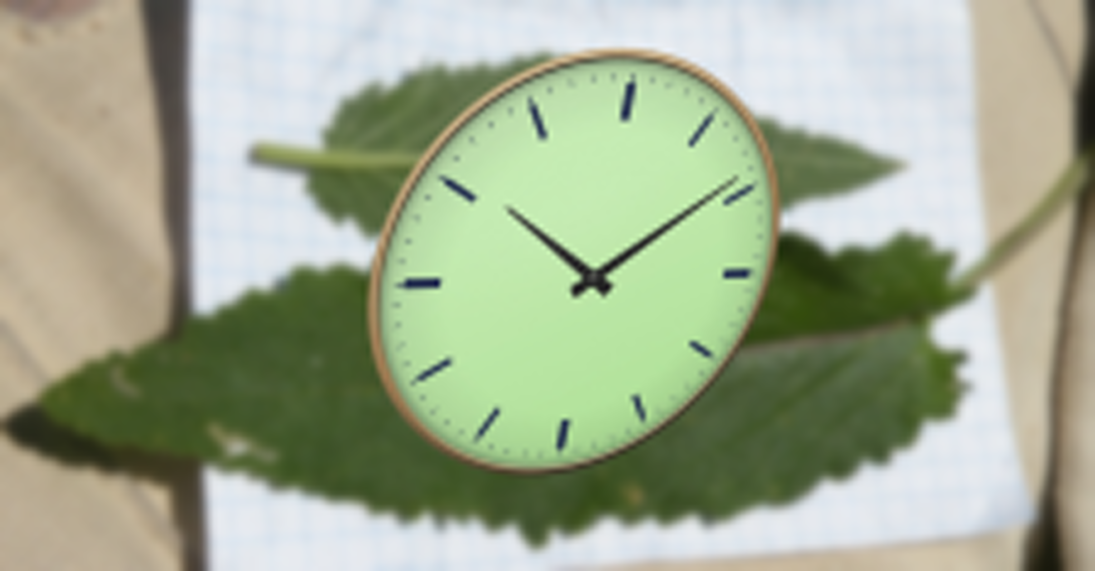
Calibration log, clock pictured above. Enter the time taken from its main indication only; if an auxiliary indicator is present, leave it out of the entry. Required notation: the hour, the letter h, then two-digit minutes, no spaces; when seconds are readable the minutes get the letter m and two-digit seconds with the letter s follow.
10h09
